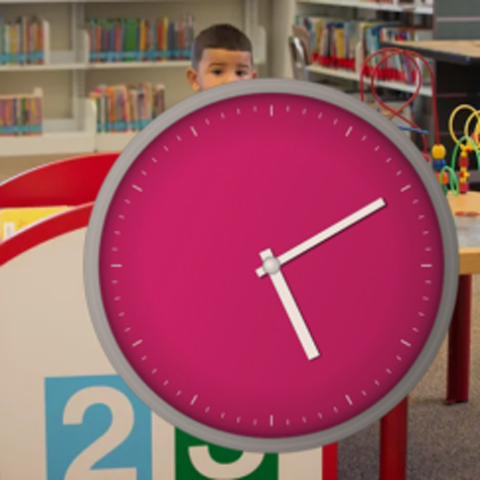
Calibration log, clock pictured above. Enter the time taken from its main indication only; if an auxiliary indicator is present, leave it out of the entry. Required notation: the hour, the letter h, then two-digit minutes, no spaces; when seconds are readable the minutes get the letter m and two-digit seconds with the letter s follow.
5h10
